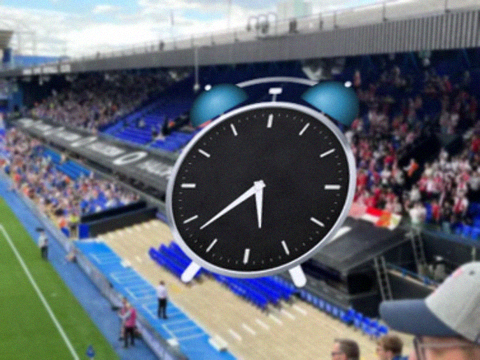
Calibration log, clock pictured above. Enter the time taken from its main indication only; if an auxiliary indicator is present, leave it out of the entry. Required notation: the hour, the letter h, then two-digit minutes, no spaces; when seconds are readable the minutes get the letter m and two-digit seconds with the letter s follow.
5h38
